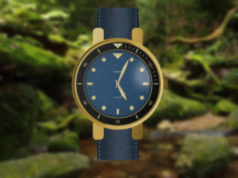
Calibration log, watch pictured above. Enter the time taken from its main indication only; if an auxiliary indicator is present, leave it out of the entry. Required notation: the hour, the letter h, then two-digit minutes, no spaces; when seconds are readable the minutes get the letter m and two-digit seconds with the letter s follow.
5h04
